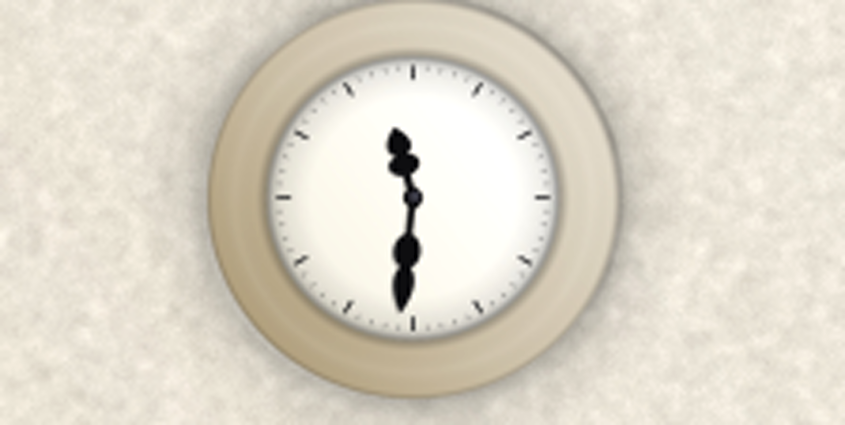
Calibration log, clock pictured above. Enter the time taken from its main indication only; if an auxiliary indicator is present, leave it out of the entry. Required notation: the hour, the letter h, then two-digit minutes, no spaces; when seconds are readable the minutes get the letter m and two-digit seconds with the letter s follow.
11h31
